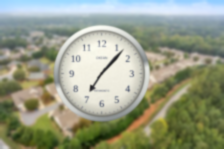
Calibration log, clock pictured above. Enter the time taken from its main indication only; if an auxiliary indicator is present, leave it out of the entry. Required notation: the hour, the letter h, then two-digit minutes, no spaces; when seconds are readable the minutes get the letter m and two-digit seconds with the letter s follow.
7h07
